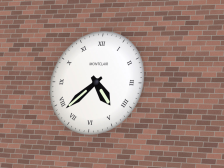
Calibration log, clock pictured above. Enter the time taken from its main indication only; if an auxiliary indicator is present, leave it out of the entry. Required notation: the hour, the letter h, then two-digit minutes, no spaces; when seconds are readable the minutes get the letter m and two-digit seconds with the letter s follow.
4h38
